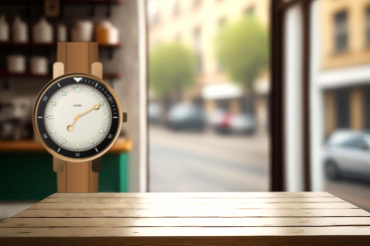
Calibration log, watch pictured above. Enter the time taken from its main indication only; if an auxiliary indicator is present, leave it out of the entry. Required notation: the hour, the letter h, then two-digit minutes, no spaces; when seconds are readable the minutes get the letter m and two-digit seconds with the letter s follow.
7h10
